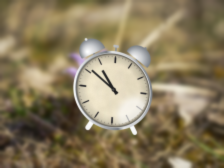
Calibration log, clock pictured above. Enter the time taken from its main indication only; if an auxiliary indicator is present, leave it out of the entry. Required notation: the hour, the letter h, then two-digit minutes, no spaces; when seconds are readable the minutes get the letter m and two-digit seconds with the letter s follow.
10h51
